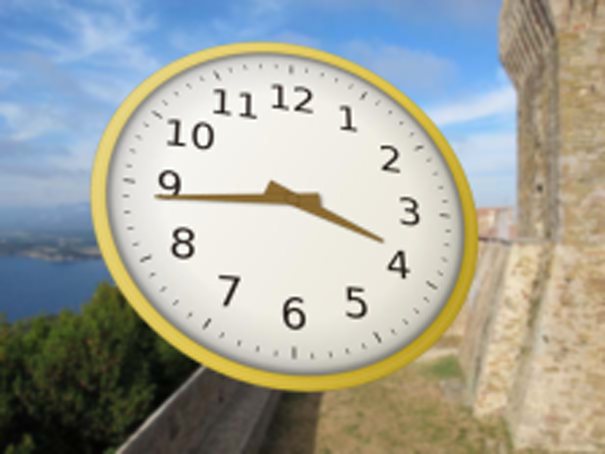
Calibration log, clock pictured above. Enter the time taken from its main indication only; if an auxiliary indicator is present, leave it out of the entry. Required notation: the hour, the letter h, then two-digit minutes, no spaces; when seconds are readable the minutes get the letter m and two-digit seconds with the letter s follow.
3h44
